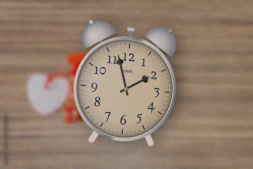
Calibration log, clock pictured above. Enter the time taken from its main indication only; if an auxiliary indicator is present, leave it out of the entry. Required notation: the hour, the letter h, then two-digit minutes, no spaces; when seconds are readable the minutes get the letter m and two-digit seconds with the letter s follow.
1h57
